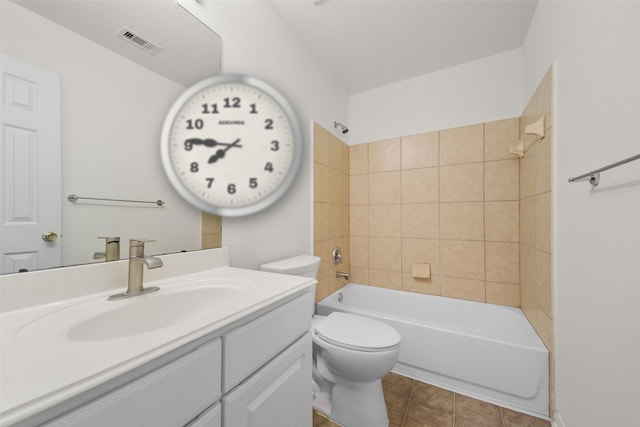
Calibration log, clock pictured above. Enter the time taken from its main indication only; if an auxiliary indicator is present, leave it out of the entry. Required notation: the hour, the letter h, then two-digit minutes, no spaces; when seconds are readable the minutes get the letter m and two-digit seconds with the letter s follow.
7h46
